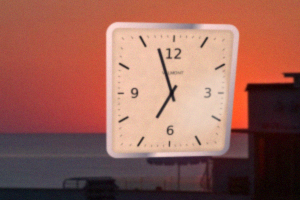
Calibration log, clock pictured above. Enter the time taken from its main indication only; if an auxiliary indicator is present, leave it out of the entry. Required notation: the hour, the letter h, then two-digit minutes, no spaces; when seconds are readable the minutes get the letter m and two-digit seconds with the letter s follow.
6h57
